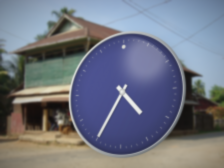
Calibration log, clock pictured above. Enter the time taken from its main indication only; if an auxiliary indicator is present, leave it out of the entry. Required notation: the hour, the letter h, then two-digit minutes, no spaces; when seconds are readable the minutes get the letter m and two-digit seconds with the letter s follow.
4h35
